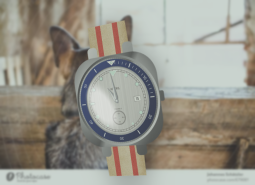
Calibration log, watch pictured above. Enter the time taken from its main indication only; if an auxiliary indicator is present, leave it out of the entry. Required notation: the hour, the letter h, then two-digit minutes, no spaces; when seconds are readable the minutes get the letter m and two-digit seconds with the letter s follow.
10h59
